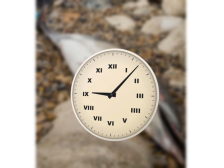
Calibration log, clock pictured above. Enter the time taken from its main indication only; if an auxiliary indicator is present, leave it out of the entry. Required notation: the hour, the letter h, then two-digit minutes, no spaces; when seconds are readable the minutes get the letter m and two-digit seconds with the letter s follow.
9h07
